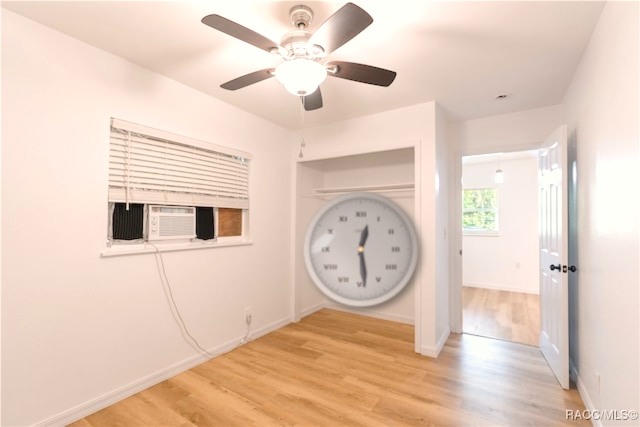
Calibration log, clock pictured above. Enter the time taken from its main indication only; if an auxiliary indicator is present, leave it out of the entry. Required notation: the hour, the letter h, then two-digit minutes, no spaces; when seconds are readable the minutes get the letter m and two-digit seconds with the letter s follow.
12h29
